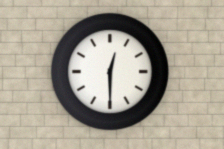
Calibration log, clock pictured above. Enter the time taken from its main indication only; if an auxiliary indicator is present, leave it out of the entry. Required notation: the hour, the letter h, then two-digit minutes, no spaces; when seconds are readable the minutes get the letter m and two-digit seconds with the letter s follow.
12h30
